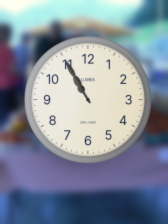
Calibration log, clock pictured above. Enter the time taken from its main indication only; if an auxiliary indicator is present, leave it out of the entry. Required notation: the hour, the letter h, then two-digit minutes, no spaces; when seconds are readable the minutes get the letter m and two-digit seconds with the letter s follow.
10h55
